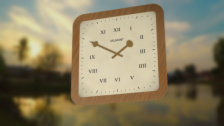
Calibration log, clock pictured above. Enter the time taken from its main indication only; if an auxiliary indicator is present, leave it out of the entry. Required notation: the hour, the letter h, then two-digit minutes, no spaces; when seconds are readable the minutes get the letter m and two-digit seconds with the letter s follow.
1h50
